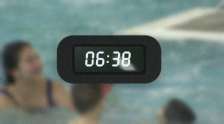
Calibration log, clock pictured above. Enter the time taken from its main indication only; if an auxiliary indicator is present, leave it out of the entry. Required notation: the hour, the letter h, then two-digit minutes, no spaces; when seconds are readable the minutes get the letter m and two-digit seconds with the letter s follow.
6h38
